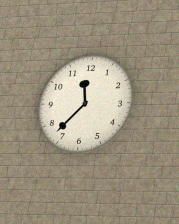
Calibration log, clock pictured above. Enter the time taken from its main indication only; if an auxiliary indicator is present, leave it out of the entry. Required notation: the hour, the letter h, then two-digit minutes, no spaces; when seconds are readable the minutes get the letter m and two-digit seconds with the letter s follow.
11h37
